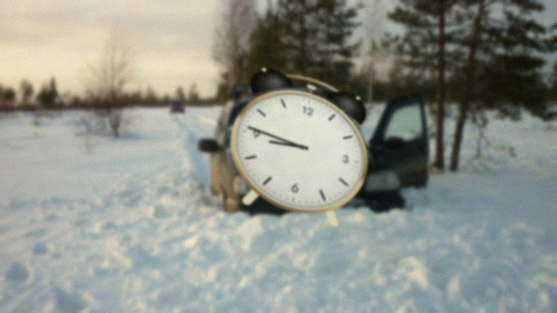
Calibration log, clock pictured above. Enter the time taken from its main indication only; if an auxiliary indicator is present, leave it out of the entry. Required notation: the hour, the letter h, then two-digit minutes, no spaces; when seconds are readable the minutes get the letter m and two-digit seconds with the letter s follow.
8h46
